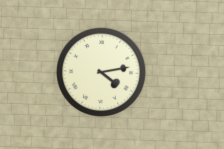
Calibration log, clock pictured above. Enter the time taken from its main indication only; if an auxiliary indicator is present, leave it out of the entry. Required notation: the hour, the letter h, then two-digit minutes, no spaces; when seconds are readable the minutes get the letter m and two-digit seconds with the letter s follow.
4h13
